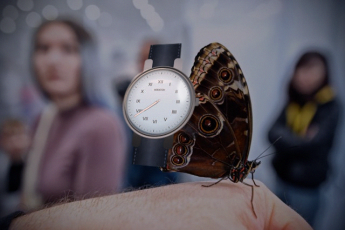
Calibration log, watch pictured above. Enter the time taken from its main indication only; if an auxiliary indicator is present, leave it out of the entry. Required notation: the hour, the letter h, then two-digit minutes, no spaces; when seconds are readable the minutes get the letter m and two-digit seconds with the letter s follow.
7h39
